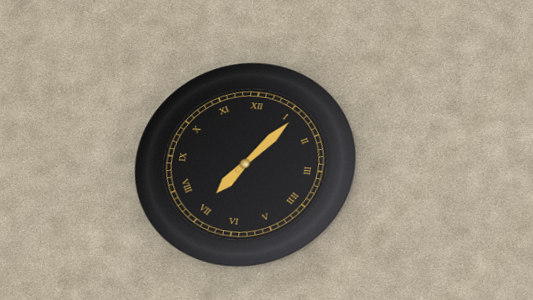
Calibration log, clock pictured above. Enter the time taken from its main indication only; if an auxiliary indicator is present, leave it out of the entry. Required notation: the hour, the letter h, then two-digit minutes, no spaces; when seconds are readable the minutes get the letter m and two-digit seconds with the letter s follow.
7h06
